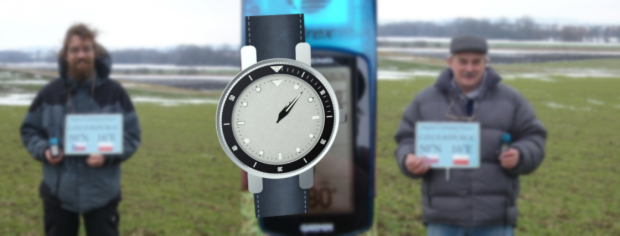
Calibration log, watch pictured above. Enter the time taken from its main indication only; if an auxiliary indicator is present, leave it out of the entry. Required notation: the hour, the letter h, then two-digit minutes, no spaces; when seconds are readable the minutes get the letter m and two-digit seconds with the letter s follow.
1h07
